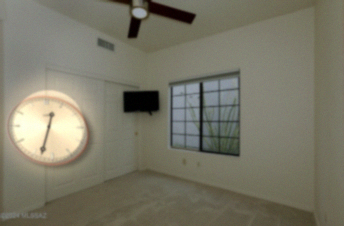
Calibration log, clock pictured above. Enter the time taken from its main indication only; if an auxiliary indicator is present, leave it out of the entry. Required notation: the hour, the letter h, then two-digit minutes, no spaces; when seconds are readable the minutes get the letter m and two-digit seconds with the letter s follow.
12h33
